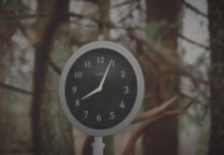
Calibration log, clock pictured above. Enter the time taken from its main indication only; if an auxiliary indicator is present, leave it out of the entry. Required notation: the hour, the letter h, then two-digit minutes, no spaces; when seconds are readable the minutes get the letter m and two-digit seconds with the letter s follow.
8h04
